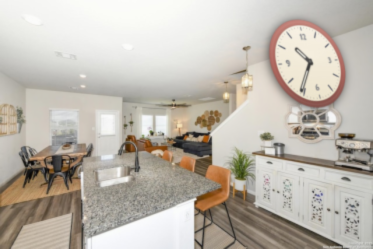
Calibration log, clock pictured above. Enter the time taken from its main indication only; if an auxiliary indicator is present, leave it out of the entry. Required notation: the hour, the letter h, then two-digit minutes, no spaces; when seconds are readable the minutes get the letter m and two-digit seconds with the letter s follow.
10h36
